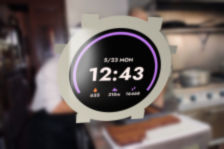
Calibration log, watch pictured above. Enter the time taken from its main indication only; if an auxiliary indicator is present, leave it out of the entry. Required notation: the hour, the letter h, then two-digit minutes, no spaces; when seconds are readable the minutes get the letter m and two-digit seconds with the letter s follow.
12h43
